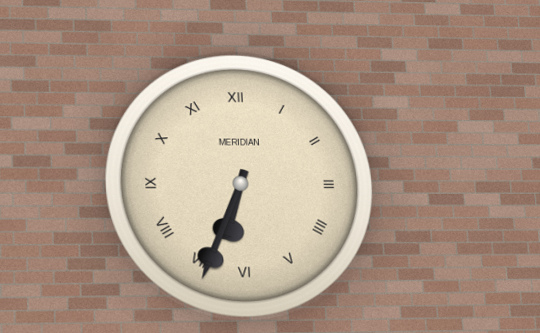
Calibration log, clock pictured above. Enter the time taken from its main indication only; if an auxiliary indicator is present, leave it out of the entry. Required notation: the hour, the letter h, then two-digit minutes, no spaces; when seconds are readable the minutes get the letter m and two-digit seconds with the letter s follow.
6h34
